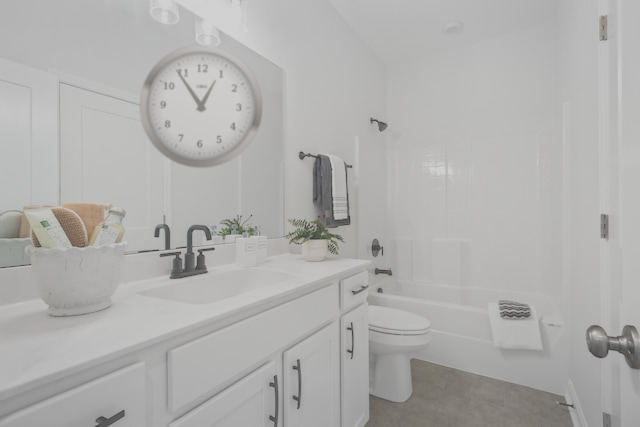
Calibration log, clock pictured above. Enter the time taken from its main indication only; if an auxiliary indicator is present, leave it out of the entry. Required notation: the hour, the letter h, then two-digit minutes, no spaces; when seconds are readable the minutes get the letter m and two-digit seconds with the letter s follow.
12h54
